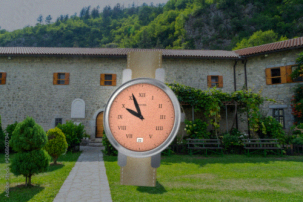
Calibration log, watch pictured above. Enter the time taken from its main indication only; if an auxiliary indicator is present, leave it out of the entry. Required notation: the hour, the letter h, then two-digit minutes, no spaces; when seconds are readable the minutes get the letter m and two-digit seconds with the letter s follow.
9h56
